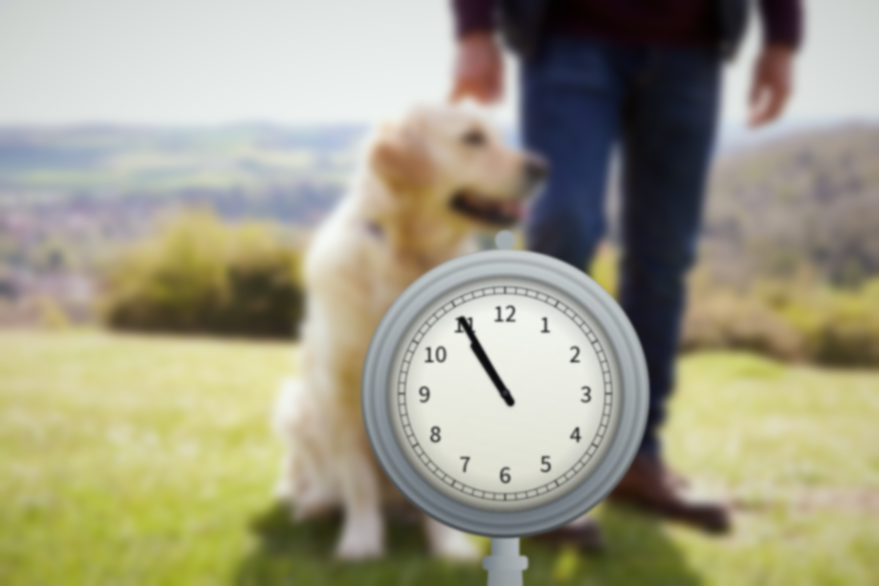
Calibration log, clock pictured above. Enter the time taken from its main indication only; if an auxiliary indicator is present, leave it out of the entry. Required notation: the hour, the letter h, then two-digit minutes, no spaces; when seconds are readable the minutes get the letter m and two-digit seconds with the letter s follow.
10h55
